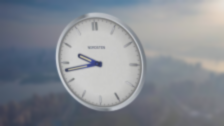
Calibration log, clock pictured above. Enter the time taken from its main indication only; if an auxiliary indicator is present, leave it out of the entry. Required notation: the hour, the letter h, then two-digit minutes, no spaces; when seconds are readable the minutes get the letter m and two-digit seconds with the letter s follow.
9h43
